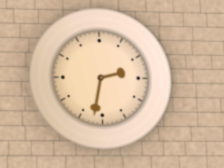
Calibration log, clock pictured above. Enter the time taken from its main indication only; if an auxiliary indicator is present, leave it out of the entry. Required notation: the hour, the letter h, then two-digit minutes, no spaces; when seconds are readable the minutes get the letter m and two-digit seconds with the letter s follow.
2h32
